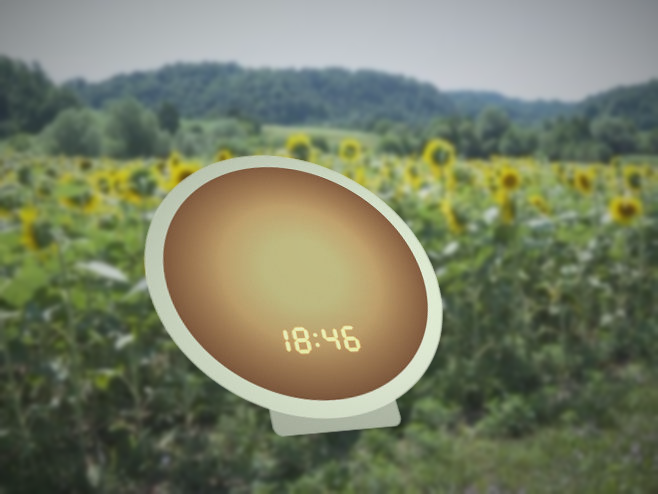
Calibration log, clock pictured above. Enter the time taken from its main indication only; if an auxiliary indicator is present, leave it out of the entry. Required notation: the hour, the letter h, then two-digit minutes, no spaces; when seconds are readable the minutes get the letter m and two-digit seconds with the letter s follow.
18h46
